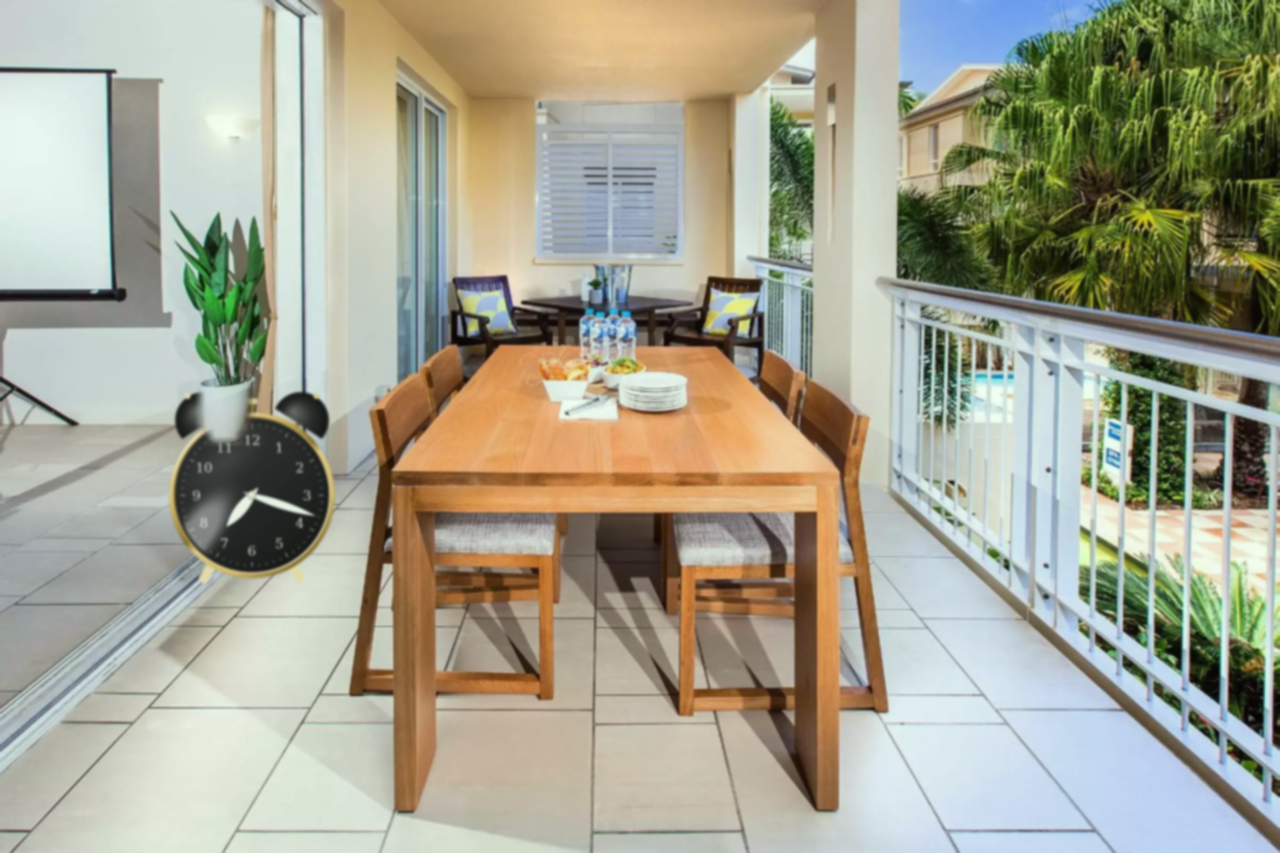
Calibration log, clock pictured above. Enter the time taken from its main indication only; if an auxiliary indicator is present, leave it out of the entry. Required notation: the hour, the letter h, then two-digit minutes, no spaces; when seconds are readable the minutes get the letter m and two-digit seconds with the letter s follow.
7h18
